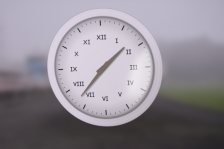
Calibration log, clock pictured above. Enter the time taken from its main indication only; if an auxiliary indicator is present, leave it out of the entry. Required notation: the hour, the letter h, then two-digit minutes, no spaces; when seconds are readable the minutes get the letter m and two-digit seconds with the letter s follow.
1h37
